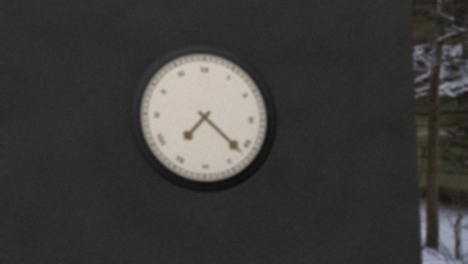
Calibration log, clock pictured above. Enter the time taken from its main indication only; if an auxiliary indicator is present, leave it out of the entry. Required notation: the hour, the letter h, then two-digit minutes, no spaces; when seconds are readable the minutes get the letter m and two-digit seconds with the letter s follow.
7h22
